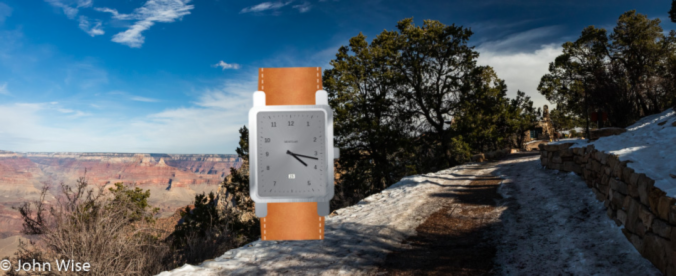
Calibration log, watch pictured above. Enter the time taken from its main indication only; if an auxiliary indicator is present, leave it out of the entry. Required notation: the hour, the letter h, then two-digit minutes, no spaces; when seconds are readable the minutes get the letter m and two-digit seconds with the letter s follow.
4h17
